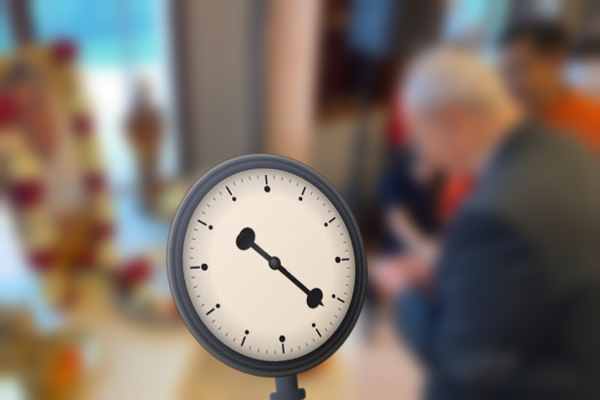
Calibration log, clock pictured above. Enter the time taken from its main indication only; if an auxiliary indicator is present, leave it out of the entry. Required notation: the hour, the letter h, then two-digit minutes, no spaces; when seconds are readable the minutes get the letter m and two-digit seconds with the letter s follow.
10h22
